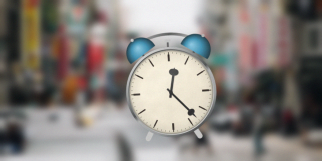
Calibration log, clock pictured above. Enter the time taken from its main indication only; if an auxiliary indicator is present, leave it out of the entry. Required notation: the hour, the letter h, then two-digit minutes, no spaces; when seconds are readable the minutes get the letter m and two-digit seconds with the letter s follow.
12h23
